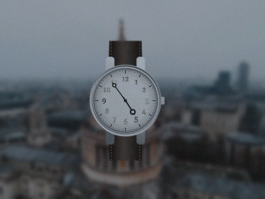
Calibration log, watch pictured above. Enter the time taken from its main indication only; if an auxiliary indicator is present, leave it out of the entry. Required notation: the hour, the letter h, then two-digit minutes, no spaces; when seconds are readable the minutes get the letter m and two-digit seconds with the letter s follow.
4h54
